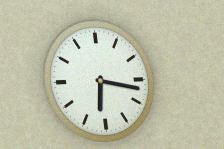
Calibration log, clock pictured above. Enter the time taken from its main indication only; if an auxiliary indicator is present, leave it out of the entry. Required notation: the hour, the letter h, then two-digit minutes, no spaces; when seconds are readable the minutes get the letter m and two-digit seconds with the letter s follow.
6h17
